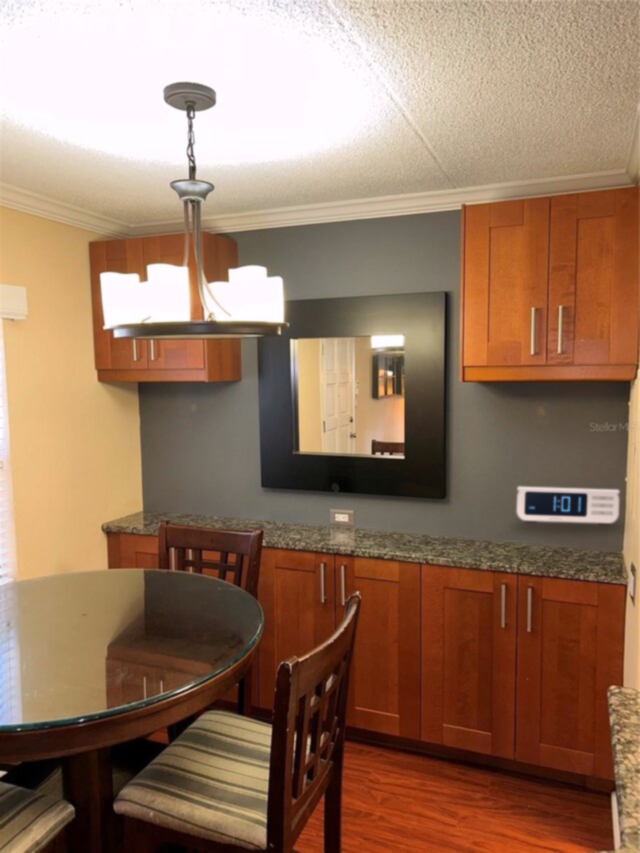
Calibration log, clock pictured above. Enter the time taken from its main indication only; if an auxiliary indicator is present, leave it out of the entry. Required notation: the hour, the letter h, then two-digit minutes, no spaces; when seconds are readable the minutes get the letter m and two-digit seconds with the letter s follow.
1h01
